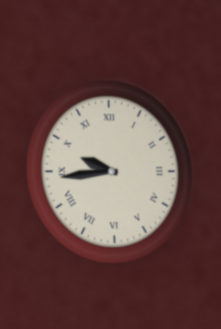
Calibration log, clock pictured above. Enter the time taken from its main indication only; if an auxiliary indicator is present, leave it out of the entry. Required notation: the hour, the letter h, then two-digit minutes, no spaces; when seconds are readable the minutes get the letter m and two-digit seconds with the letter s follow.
9h44
